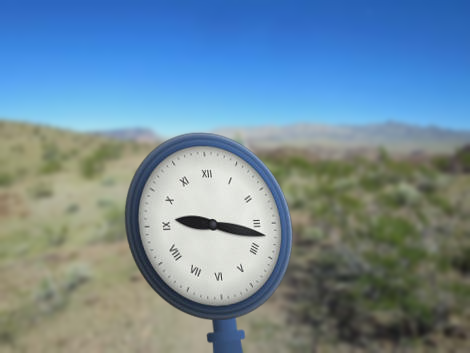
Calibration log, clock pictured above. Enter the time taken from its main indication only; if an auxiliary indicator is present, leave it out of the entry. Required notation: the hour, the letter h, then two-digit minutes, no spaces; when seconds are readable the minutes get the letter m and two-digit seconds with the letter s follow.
9h17
